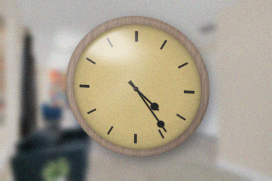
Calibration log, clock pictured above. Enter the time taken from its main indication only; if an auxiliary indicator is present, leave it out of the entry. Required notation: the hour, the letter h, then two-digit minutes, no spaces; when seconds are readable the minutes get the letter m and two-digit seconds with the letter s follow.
4h24
